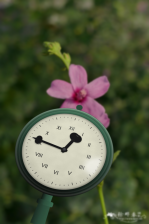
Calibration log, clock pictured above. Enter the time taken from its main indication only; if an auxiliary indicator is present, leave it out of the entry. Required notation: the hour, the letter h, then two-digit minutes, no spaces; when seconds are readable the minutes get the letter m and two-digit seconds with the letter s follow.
12h46
